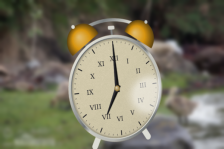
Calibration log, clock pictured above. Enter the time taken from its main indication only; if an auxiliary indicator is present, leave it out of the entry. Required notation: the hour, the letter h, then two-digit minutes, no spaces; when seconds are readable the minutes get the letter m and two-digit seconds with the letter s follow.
7h00
